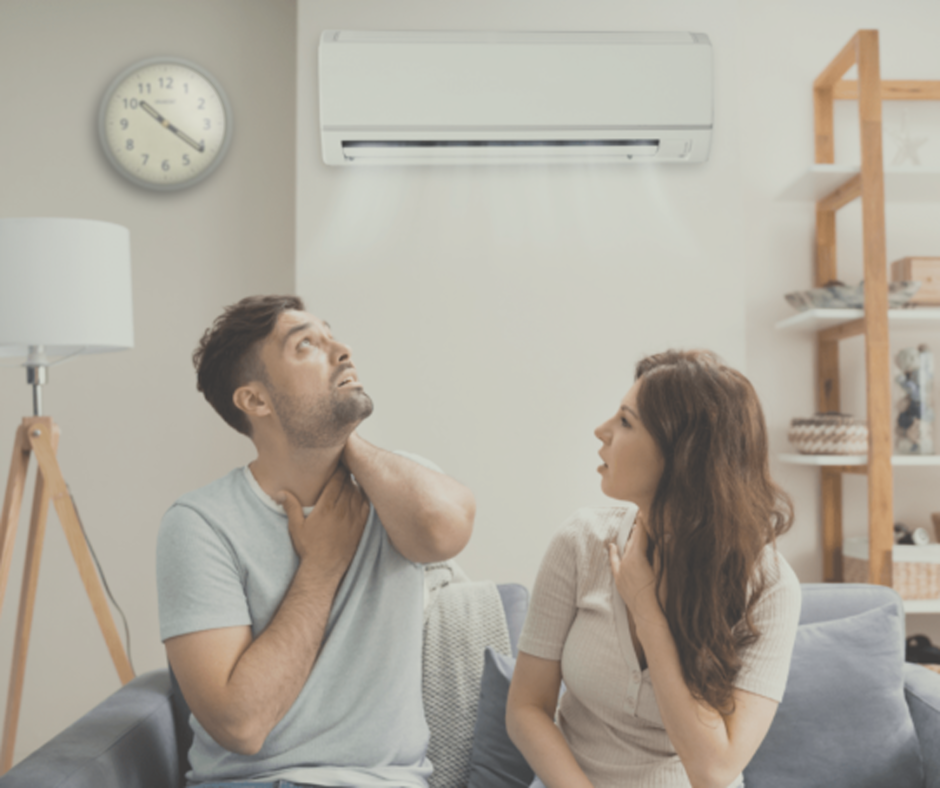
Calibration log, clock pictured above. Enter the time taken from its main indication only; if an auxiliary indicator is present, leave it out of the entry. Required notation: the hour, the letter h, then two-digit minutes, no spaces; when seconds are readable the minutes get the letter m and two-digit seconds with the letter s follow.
10h21
